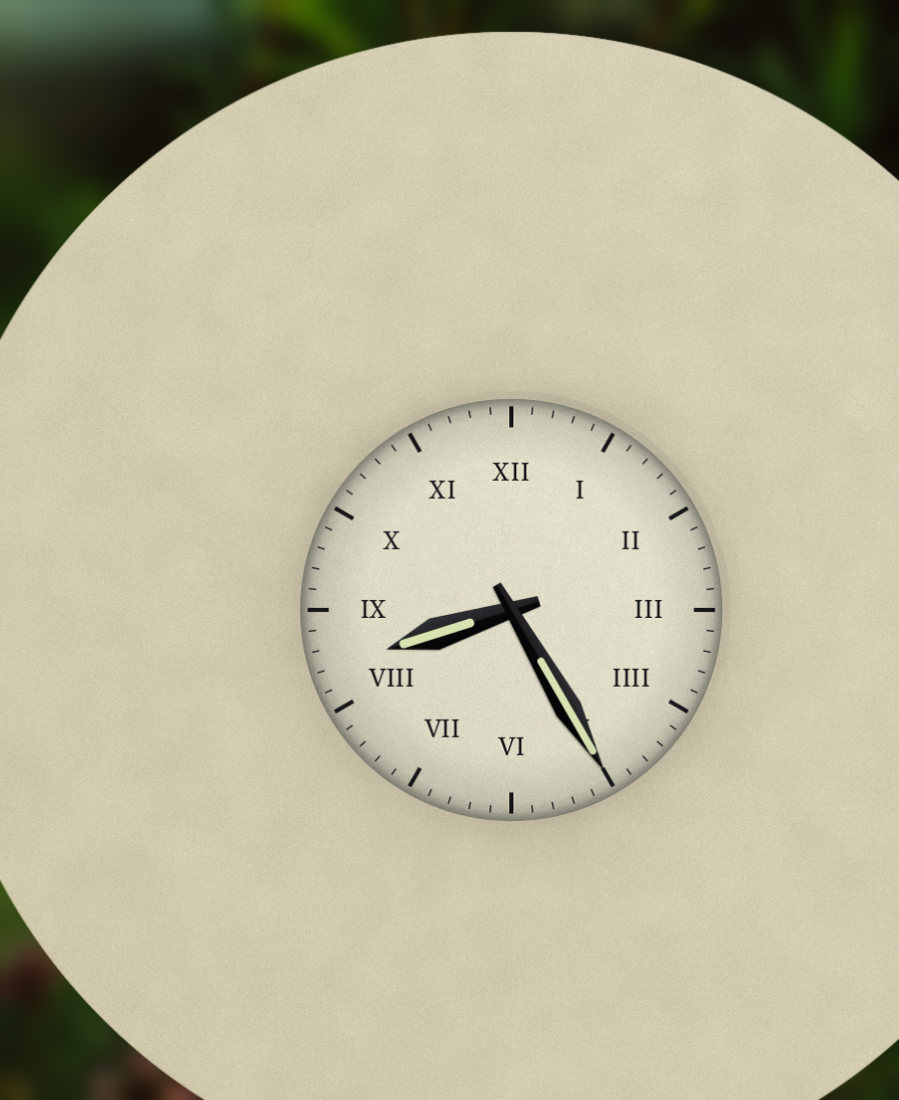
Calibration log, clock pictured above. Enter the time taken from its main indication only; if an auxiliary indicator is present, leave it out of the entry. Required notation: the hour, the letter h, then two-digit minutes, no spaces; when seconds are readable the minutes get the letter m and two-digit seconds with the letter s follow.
8h25
